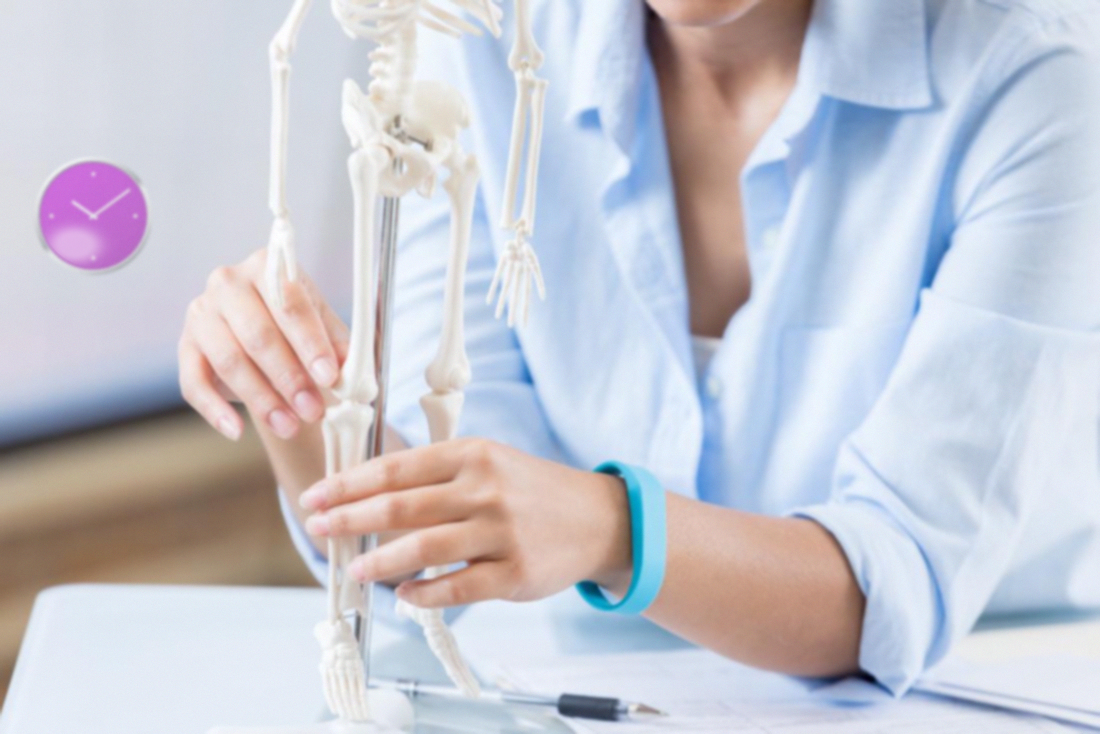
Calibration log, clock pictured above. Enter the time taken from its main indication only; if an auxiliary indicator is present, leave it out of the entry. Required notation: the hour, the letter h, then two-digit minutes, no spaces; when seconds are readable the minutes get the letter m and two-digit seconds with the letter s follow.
10h09
